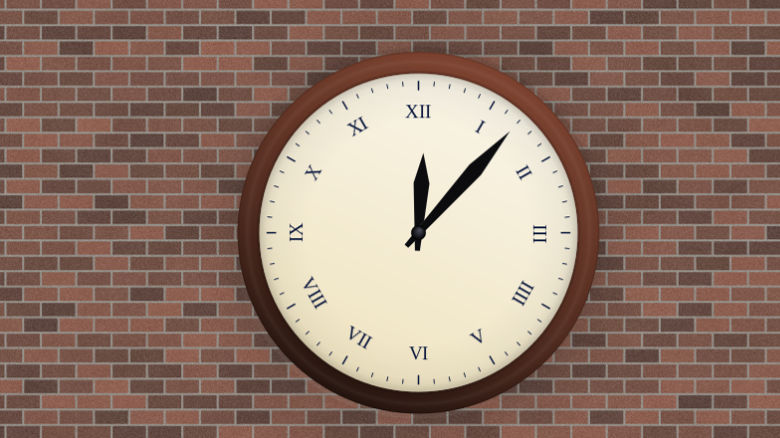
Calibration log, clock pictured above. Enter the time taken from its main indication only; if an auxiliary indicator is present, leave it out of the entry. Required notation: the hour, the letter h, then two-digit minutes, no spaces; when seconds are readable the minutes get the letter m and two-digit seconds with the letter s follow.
12h07
